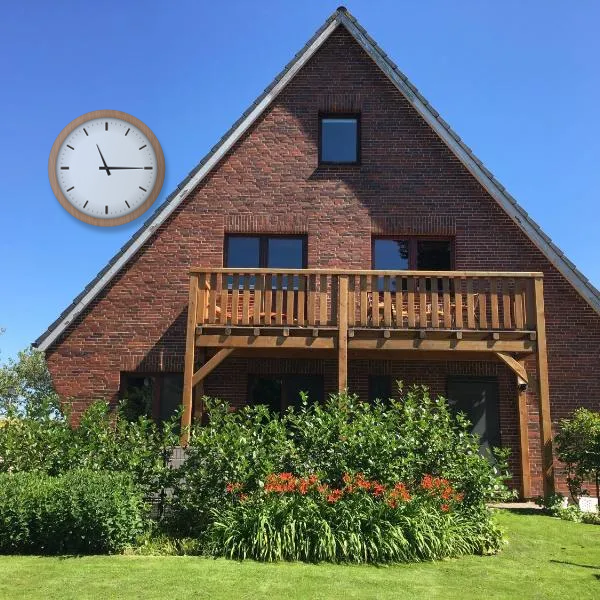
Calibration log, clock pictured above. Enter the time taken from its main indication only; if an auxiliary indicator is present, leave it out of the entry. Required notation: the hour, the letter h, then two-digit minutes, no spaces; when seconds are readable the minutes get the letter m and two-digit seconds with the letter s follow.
11h15
